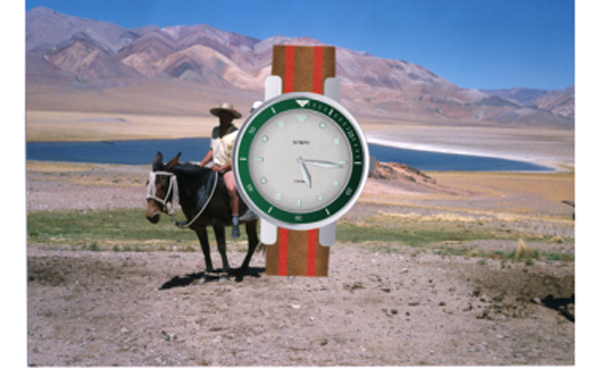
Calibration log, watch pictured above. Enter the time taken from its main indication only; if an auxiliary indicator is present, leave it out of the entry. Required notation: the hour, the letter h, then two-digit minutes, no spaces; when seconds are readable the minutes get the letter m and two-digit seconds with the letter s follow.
5h16
